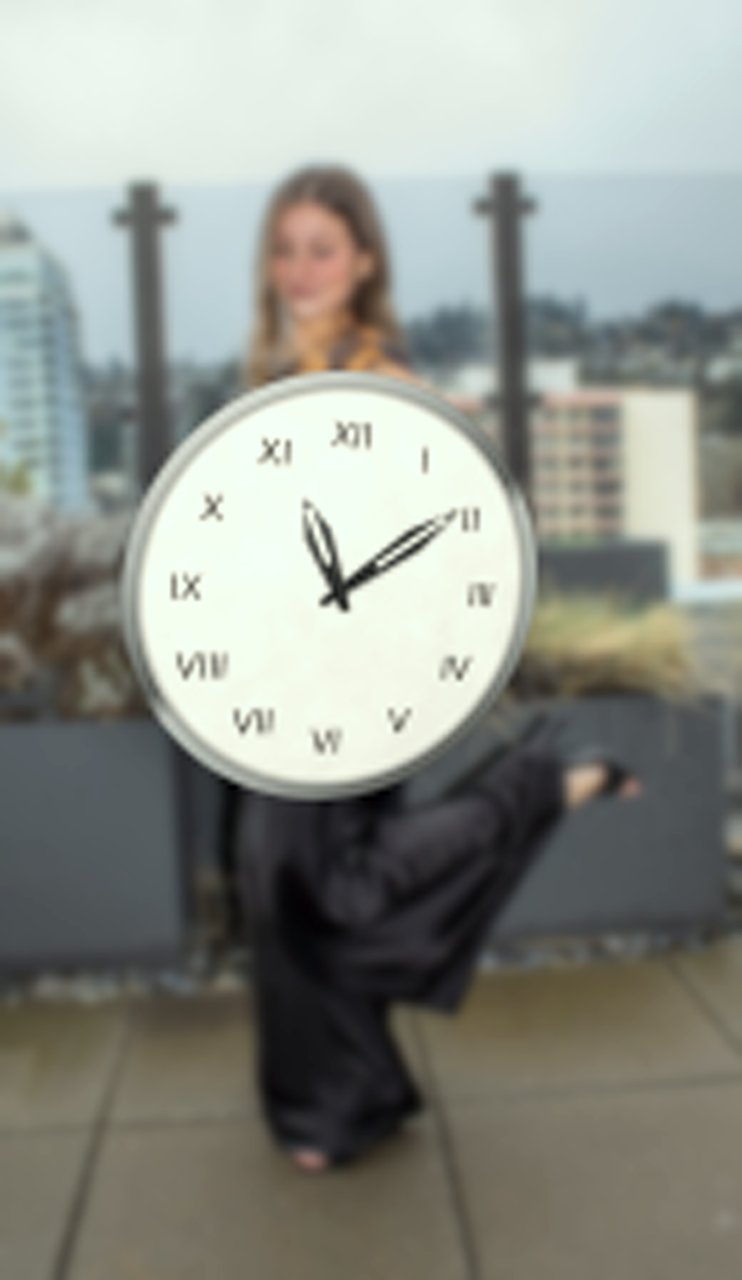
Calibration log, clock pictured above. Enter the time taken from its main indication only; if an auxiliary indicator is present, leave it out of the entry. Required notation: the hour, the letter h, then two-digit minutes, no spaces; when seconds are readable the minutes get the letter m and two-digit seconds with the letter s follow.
11h09
